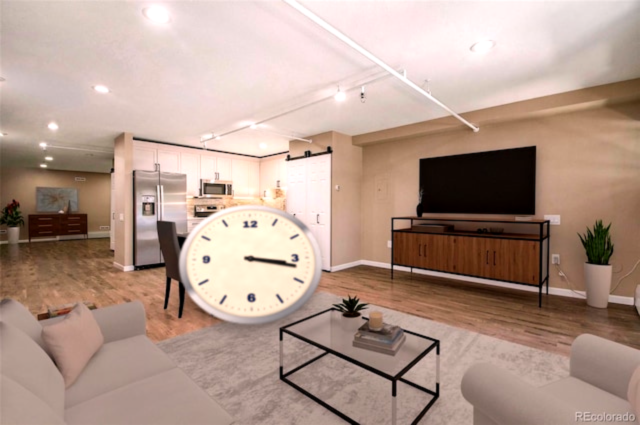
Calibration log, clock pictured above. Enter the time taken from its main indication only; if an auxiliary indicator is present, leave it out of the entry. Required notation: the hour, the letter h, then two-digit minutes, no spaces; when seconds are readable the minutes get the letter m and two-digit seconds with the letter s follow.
3h17
